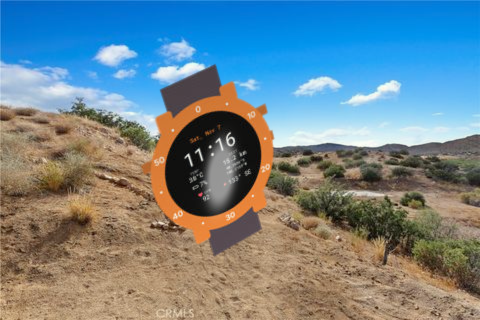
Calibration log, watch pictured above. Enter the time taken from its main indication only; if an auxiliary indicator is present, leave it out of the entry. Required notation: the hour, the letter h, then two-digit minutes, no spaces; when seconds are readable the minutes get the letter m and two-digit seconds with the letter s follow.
11h16
